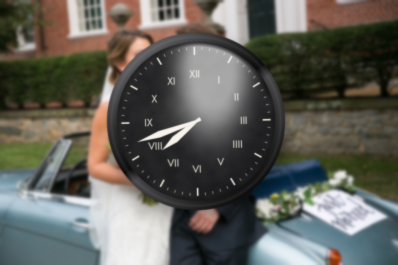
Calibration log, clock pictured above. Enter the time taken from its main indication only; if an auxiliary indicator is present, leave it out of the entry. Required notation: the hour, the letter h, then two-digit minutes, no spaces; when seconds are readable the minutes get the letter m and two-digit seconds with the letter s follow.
7h42
